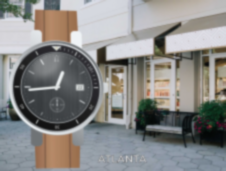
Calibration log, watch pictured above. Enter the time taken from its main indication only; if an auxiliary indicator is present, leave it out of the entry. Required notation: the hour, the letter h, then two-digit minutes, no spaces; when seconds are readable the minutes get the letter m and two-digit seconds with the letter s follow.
12h44
